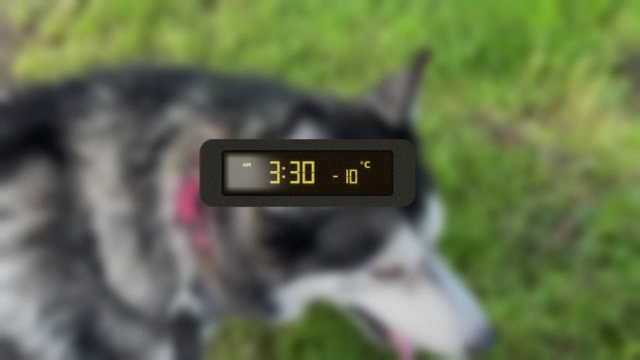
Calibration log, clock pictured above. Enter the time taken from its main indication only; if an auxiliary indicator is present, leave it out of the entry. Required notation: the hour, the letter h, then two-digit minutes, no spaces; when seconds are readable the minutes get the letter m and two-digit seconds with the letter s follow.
3h30
